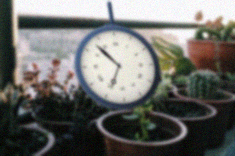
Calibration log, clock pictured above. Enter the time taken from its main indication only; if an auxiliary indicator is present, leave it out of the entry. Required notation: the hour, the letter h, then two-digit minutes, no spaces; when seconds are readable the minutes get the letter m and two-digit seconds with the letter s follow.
6h53
